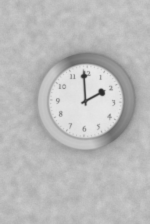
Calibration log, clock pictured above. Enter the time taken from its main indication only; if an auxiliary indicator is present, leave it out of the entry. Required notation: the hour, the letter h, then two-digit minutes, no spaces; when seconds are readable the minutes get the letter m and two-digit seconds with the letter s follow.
1h59
